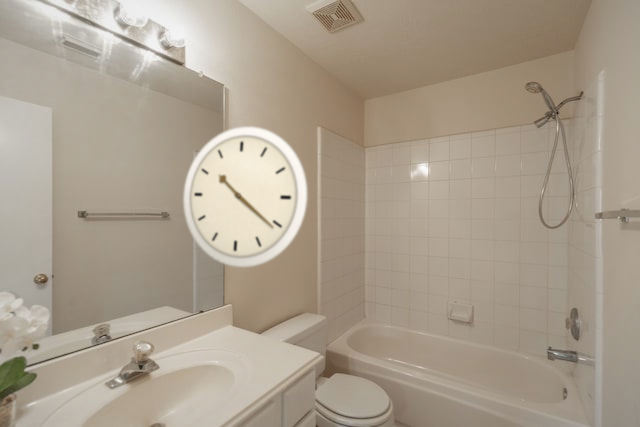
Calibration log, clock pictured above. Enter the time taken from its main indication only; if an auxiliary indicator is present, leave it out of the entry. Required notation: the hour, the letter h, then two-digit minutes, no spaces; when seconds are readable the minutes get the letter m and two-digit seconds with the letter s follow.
10h21
